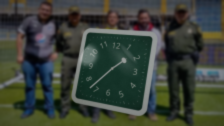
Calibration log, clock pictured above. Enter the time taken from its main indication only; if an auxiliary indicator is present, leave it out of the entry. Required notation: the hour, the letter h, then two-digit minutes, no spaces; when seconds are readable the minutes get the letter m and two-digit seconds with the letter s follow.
1h37
